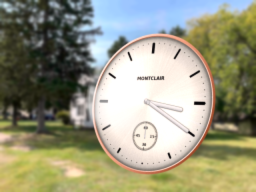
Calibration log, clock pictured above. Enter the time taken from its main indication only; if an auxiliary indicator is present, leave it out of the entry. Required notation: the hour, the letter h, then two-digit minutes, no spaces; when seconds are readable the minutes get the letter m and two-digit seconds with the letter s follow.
3h20
